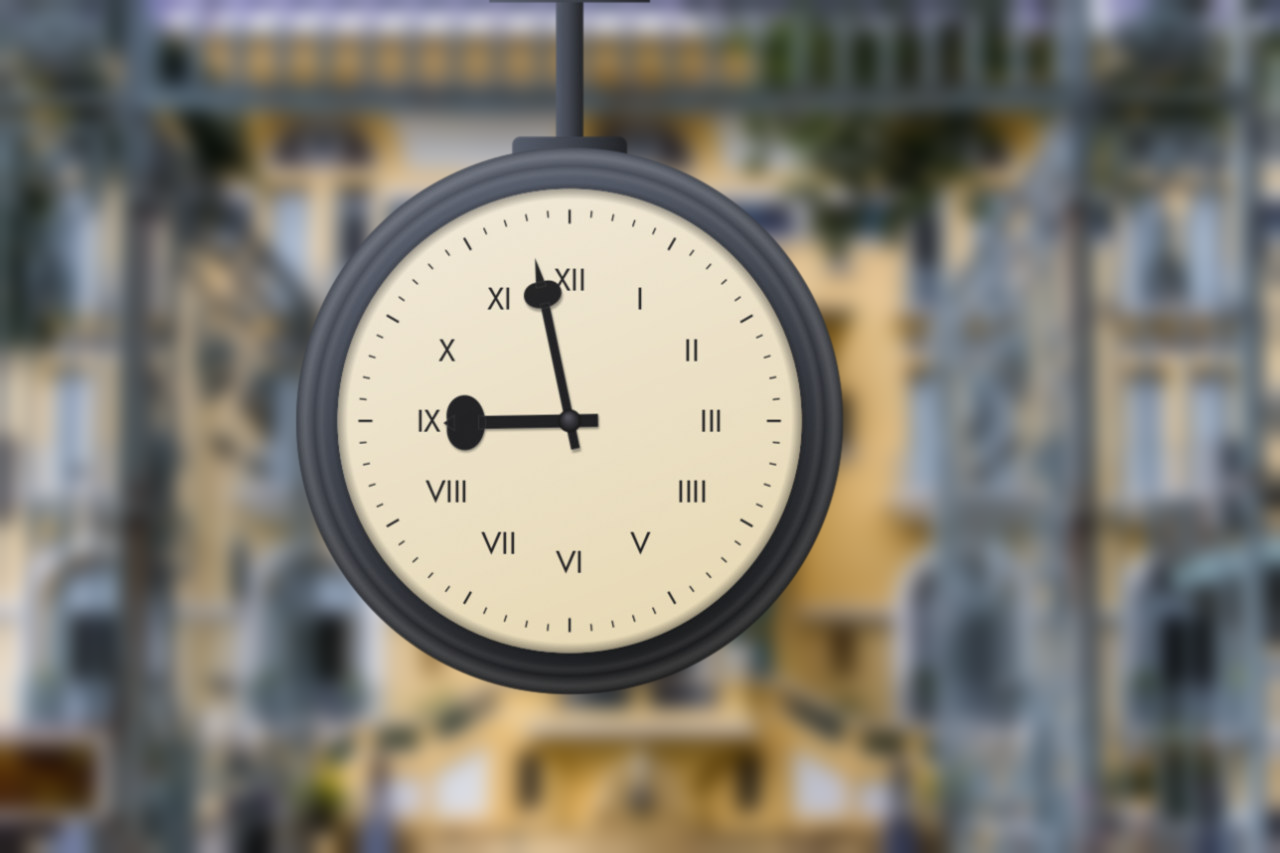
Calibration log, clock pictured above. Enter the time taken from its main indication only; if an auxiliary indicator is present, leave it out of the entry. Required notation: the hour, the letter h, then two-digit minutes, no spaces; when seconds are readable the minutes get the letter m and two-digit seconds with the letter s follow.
8h58
